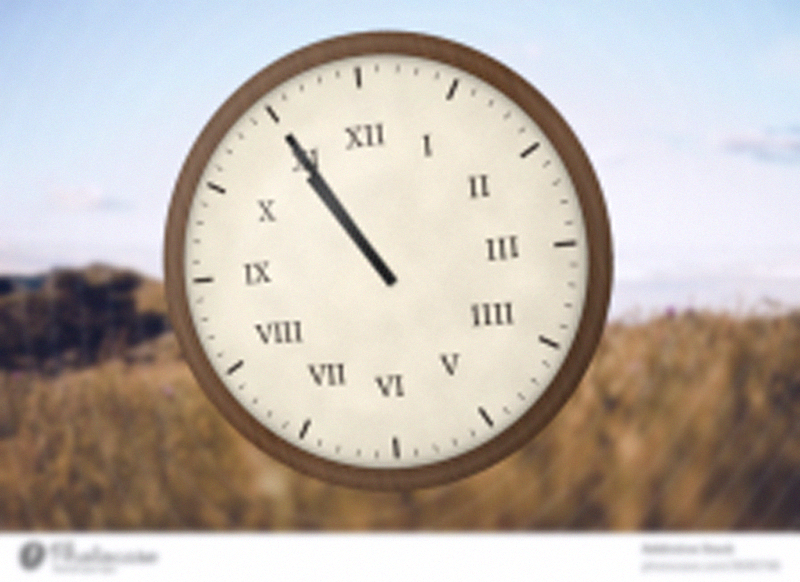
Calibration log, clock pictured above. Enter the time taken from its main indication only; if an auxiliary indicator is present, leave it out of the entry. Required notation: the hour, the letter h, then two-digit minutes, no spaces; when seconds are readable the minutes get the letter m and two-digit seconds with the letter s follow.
10h55
